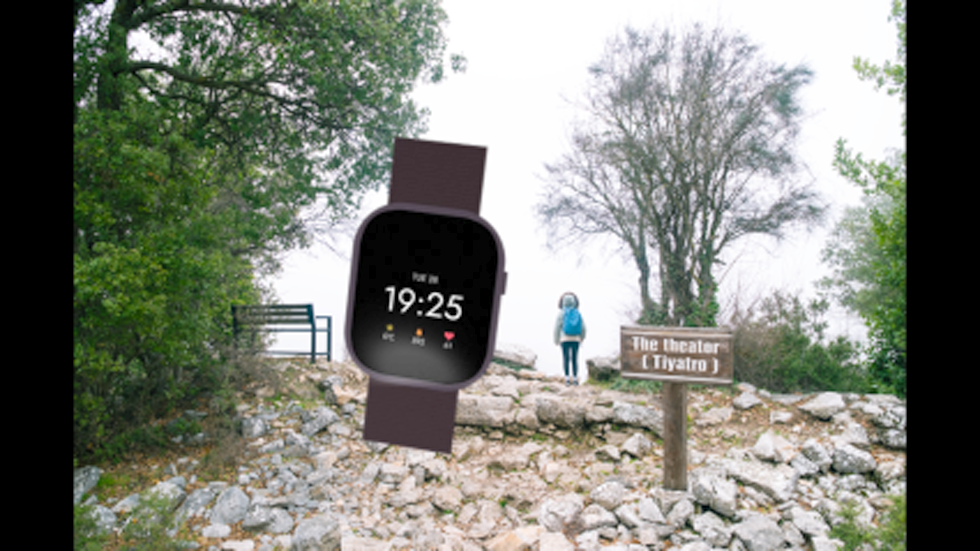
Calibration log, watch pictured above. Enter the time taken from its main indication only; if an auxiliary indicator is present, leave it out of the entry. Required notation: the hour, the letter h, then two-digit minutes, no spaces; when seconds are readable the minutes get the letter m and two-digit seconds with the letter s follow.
19h25
